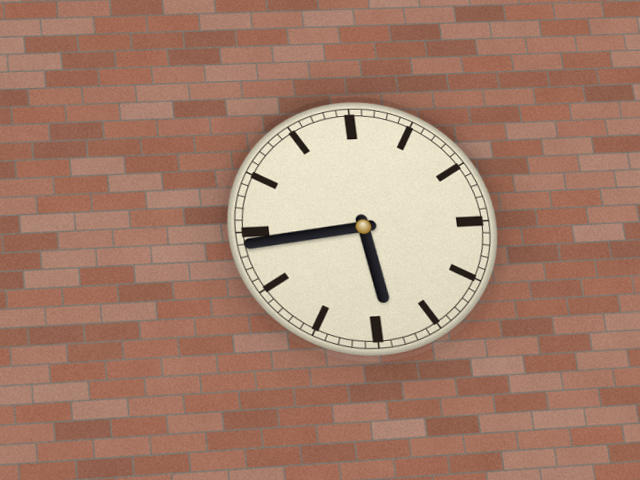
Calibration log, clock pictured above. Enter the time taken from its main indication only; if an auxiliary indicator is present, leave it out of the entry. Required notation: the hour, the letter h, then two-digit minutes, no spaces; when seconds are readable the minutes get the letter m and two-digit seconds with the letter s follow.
5h44
